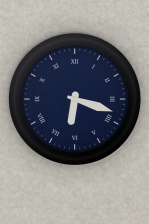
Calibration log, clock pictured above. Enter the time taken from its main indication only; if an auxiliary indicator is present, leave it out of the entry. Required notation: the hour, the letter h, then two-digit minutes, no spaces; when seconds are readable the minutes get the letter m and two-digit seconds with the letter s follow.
6h18
